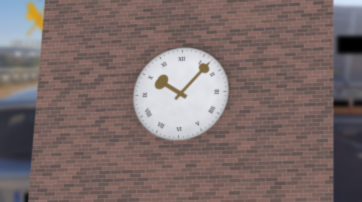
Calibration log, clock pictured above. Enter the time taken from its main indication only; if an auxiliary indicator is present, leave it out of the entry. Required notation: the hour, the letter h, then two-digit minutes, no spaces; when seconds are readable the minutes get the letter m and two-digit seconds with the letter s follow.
10h07
